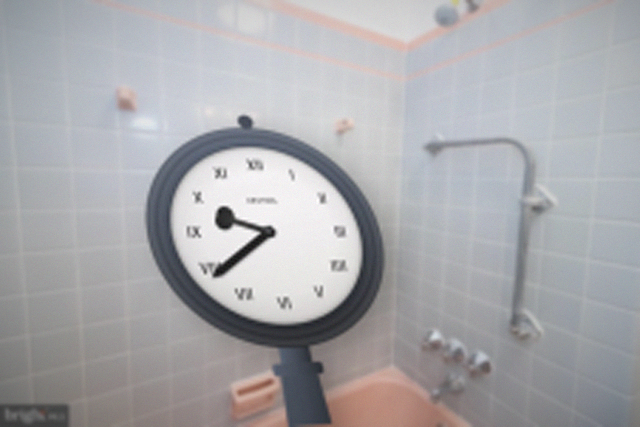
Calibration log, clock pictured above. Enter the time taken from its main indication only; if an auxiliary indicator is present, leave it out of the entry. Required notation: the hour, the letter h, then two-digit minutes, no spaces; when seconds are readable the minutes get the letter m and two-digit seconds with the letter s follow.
9h39
